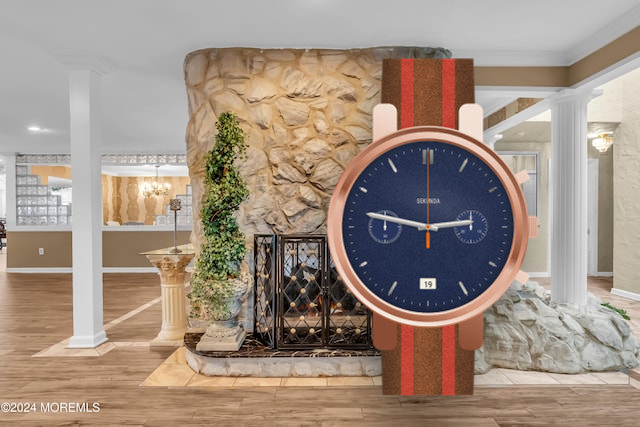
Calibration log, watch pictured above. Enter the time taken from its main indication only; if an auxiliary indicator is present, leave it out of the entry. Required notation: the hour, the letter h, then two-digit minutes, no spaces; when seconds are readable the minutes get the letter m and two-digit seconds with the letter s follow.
2h47
